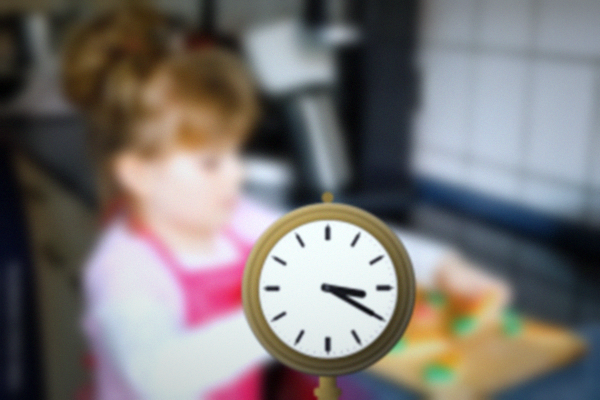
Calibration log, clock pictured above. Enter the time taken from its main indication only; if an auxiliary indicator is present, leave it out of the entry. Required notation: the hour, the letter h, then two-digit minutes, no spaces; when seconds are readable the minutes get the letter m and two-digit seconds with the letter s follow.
3h20
